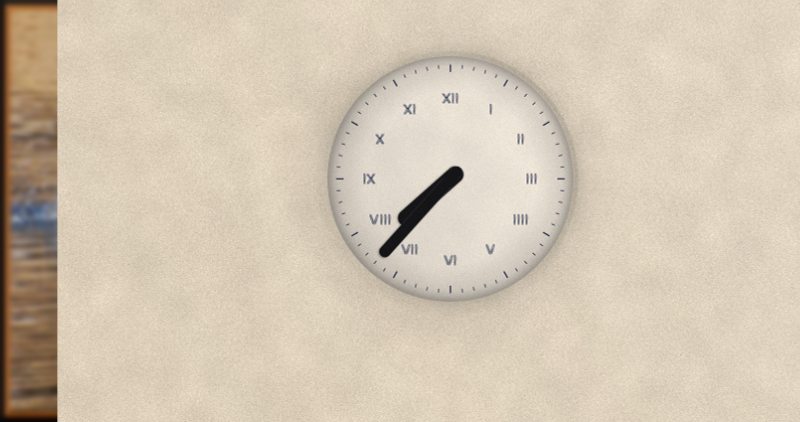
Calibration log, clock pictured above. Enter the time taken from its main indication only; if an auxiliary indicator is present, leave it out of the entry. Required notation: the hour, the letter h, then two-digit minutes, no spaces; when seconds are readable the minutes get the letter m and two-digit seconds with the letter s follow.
7h37
